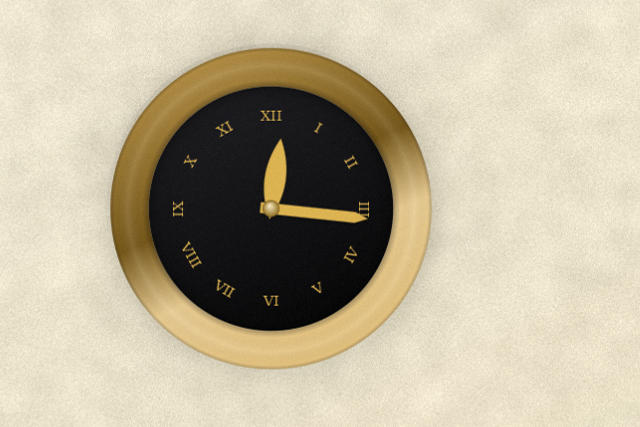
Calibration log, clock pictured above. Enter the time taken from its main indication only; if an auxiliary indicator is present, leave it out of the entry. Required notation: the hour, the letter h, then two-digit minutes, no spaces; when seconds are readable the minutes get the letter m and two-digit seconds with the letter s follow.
12h16
